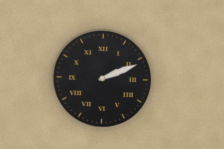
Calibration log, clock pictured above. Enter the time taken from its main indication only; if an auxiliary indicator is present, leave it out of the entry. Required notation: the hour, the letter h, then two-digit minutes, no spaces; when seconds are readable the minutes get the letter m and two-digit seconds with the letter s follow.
2h11
